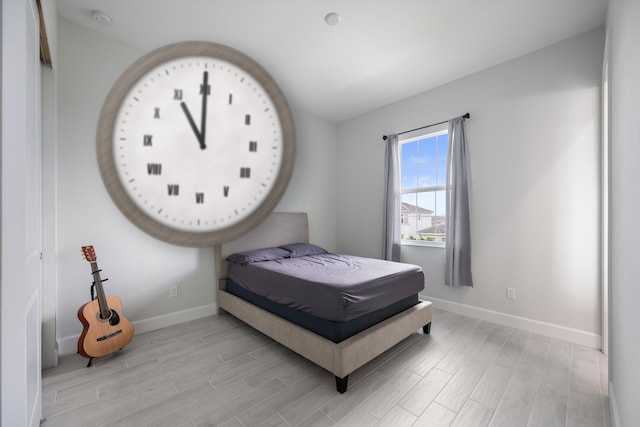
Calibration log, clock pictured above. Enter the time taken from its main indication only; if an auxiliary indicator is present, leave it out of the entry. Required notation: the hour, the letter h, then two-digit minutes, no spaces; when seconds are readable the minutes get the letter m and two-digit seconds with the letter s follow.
11h00
